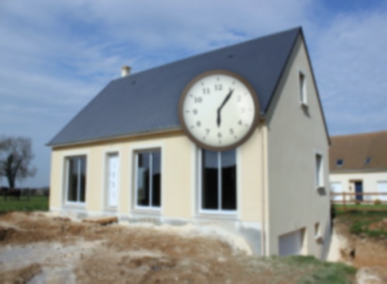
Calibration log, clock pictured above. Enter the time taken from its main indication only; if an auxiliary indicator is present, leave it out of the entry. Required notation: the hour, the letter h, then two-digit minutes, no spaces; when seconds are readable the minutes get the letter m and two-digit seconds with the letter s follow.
6h06
